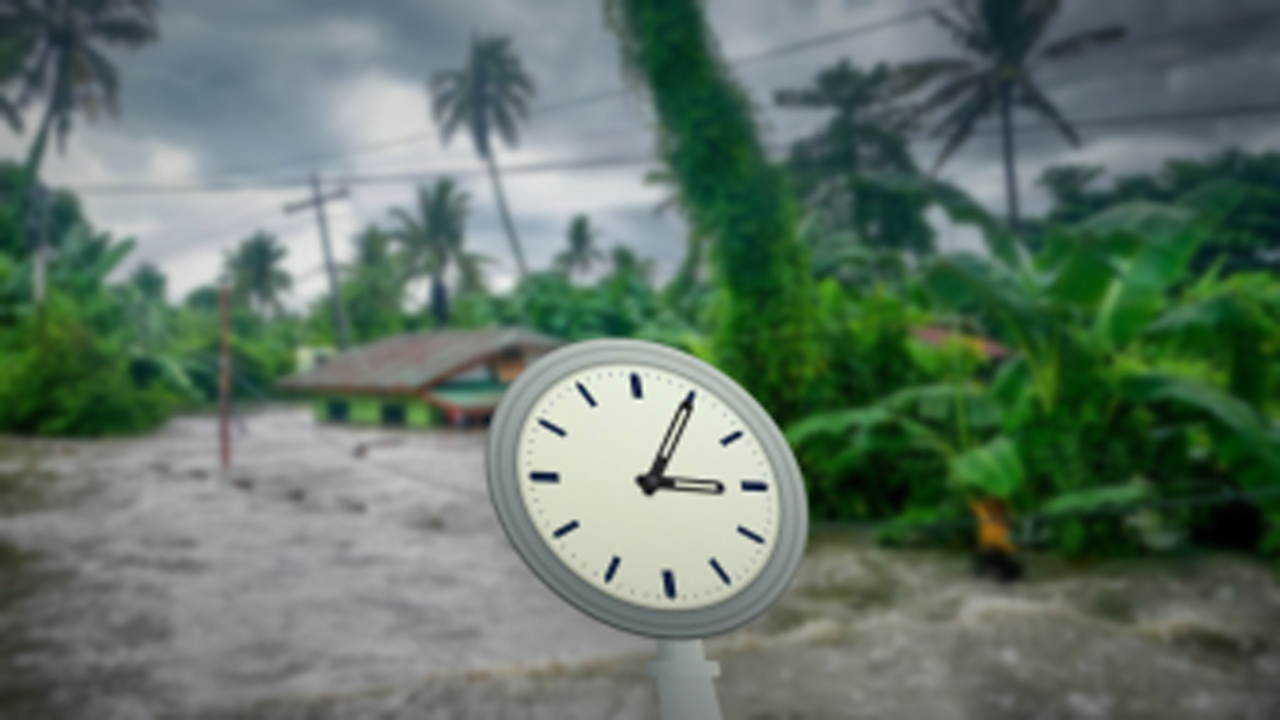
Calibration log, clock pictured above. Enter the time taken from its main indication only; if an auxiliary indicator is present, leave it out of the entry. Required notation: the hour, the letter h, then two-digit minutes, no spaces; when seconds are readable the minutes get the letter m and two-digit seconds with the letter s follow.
3h05
